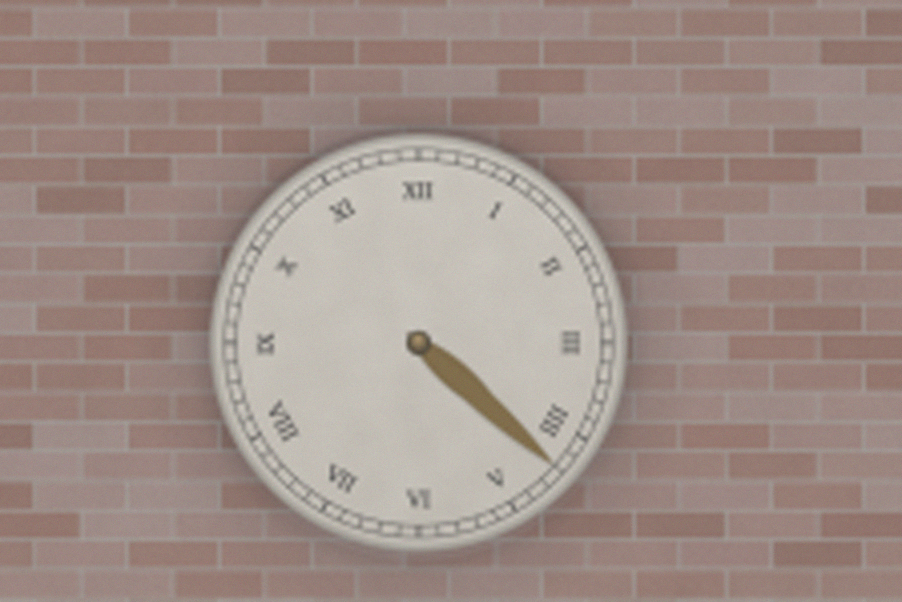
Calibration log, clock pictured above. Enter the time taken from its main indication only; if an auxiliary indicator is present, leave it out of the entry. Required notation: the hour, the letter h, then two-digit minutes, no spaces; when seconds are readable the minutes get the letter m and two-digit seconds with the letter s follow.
4h22
